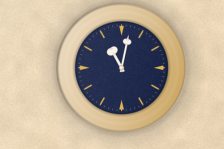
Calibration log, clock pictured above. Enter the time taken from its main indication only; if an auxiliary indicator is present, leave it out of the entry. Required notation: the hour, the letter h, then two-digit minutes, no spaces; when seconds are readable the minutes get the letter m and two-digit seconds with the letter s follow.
11h02
